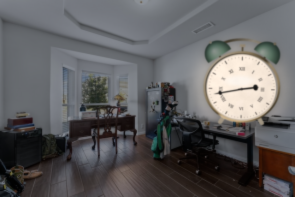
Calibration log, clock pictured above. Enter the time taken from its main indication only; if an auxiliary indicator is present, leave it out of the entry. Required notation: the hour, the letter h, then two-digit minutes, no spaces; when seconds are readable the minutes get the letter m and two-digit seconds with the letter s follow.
2h43
